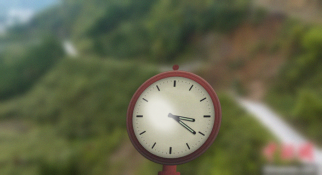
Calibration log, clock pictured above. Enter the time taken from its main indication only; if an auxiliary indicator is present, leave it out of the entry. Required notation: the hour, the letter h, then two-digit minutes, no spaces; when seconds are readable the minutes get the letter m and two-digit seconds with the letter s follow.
3h21
